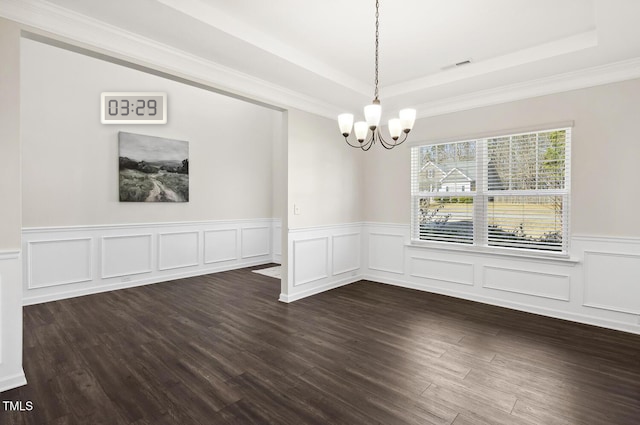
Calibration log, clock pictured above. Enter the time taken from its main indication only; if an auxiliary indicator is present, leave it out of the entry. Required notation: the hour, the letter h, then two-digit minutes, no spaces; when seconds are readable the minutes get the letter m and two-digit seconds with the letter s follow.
3h29
